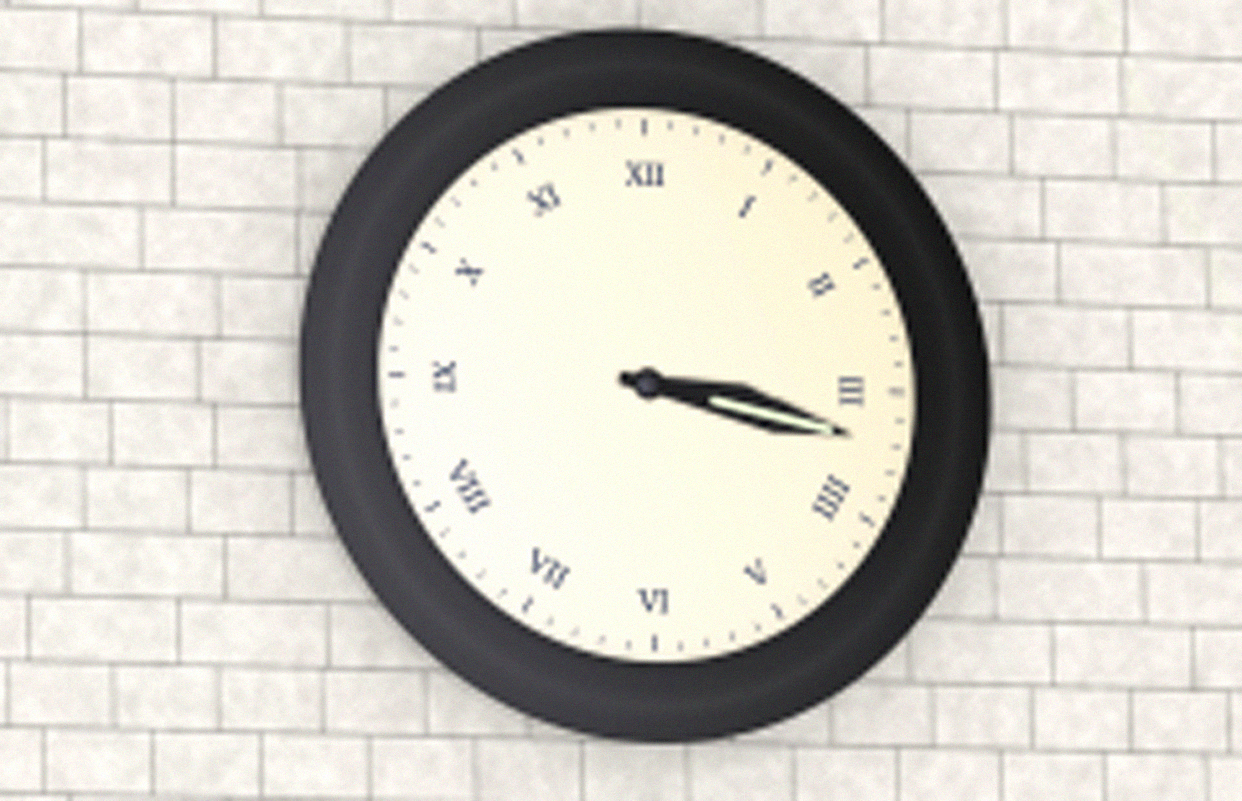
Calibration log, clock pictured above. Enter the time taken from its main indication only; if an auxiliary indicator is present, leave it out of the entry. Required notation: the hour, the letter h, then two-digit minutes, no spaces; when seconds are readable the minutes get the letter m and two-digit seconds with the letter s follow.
3h17
